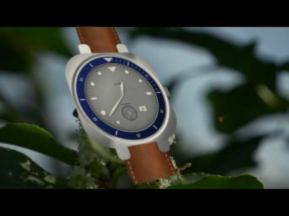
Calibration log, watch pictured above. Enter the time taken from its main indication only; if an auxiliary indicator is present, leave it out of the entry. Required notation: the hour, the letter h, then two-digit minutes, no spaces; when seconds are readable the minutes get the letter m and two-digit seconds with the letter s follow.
12h38
